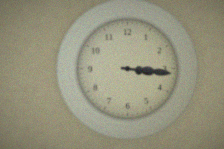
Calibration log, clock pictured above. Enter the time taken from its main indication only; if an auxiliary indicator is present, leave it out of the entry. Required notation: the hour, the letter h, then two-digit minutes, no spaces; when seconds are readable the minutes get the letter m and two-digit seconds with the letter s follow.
3h16
